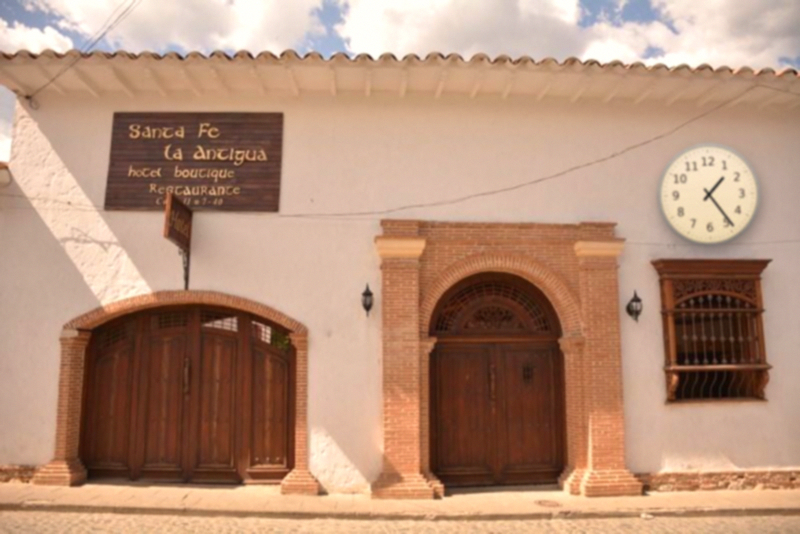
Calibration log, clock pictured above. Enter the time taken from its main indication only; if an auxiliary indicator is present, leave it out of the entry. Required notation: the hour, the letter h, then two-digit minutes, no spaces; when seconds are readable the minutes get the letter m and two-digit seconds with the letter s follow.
1h24
